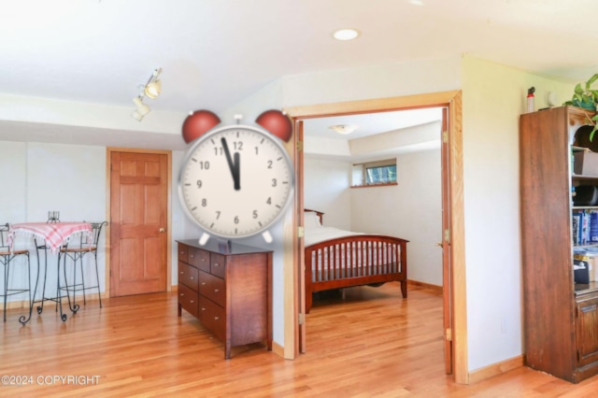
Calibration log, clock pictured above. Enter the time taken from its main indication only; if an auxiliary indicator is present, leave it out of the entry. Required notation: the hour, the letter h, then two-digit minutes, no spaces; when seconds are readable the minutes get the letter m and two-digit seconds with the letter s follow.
11h57
